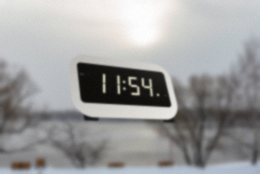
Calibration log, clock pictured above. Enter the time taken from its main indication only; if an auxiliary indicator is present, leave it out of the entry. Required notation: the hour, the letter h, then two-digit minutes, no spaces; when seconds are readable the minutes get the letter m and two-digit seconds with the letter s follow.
11h54
